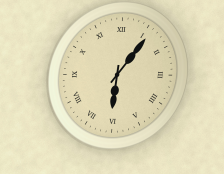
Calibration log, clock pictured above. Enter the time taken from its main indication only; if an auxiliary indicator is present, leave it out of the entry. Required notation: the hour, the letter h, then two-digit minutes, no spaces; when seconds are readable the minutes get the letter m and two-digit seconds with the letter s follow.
6h06
